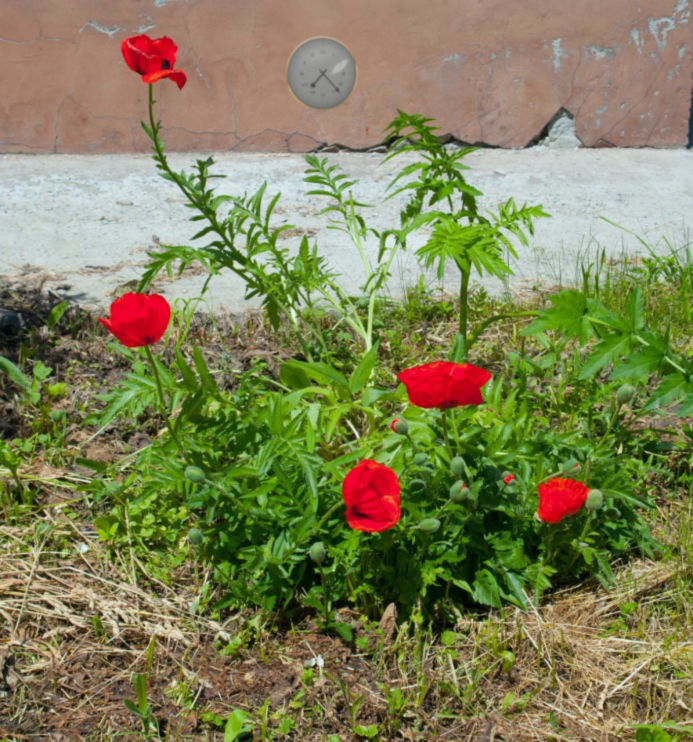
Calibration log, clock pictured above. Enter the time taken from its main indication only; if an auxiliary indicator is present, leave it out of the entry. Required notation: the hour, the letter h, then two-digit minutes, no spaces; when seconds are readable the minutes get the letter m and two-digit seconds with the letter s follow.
7h23
